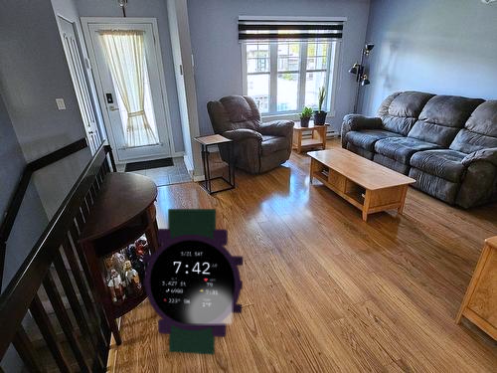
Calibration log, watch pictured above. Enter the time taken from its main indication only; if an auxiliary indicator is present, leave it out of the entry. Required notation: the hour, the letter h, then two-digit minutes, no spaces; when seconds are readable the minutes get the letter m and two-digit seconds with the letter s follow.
7h42
